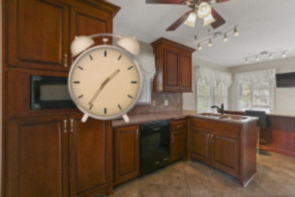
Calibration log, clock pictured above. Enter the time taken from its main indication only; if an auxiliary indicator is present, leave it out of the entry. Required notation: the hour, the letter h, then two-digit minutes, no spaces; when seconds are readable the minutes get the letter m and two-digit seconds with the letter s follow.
1h36
